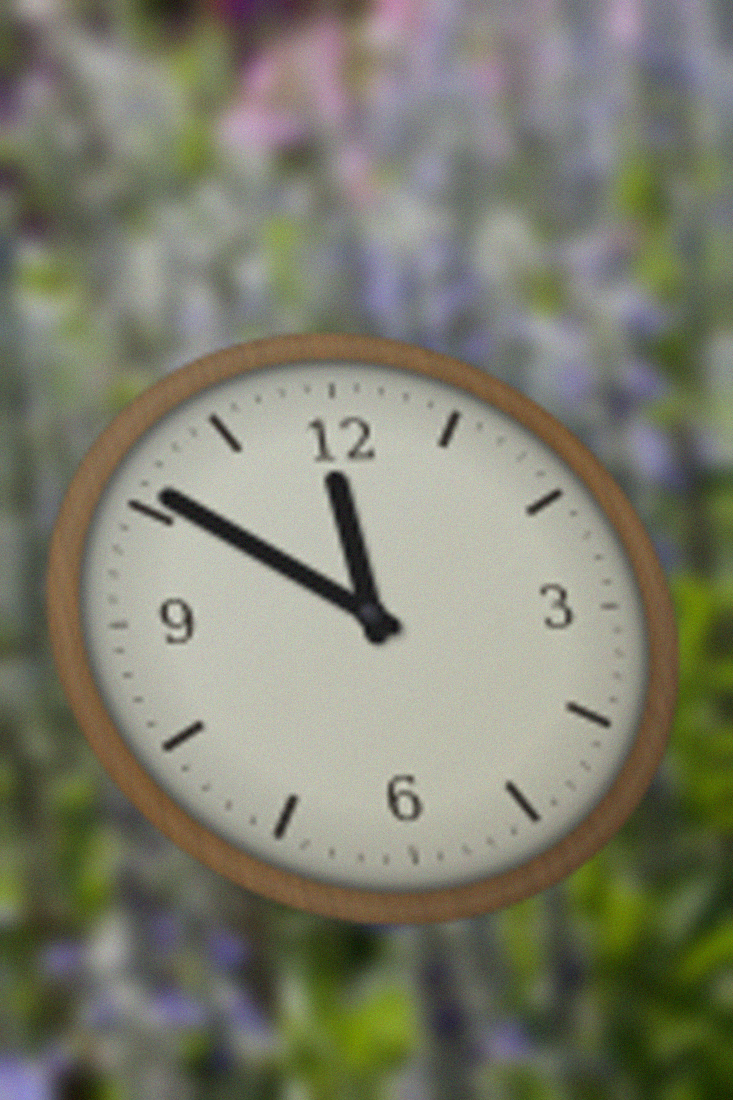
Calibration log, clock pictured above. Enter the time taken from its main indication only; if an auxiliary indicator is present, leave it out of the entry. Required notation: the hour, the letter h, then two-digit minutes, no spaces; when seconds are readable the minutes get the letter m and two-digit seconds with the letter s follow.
11h51
